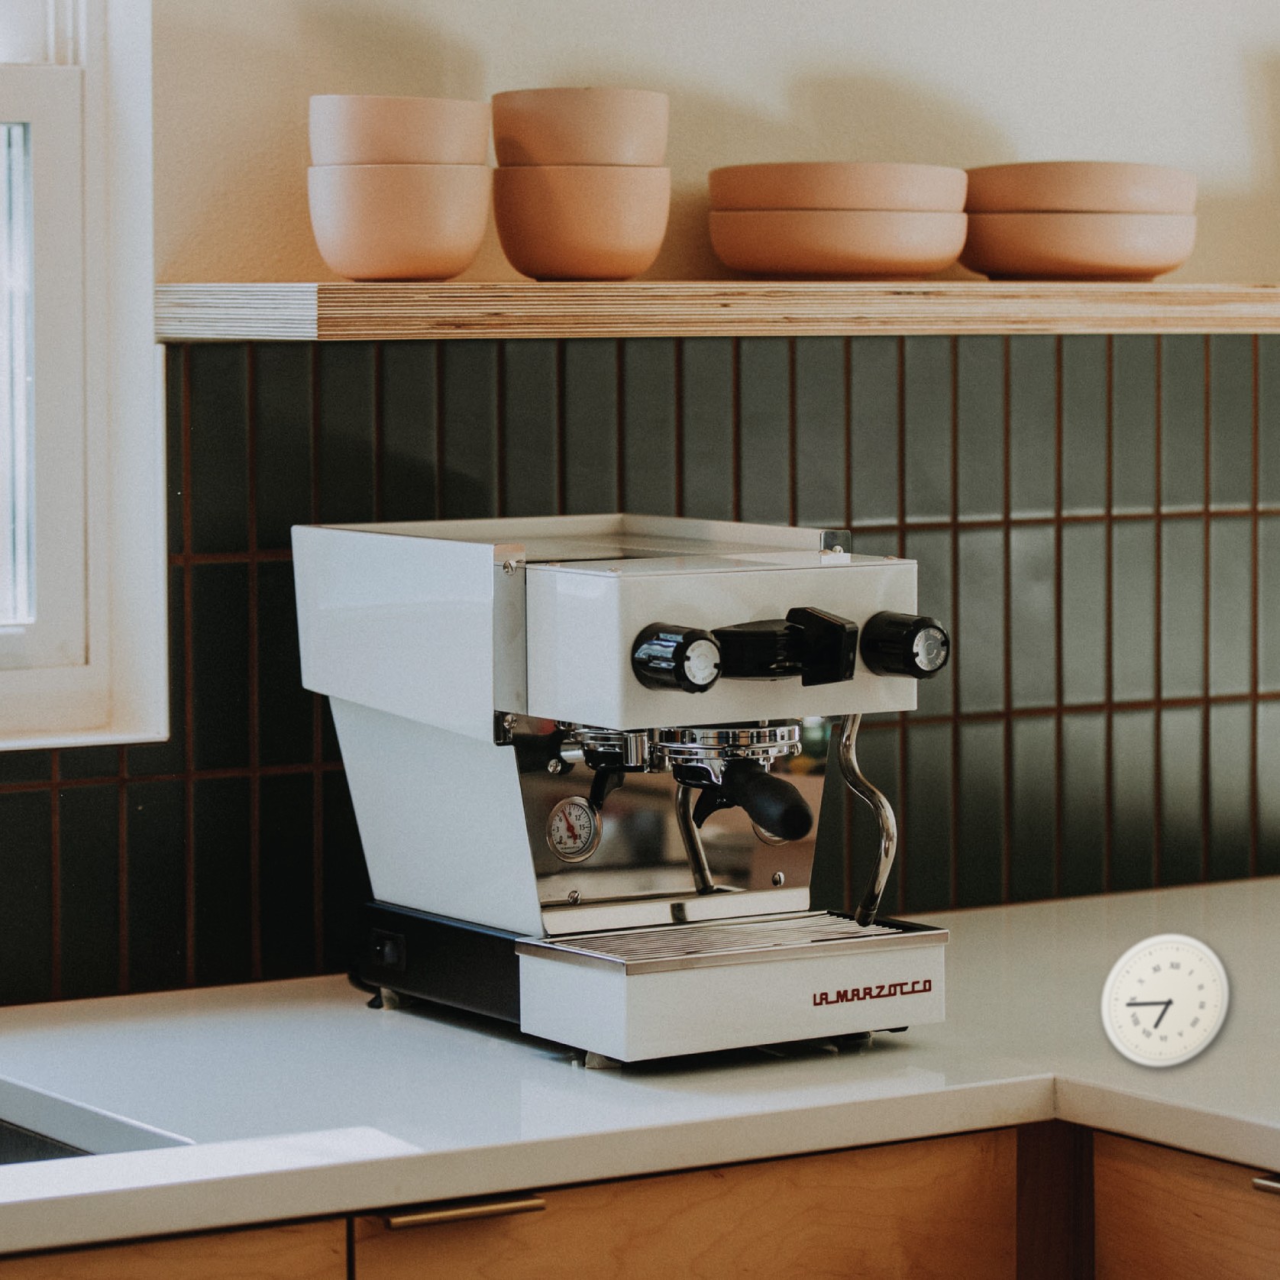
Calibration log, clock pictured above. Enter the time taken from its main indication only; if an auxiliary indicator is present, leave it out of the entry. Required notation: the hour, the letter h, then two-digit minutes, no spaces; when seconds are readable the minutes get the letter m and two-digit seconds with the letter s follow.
6h44
